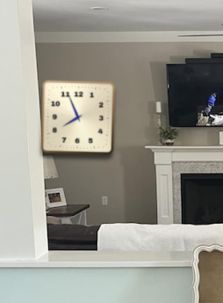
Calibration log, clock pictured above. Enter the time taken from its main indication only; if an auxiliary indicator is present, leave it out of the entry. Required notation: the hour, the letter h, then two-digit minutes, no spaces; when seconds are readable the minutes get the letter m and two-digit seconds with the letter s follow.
7h56
